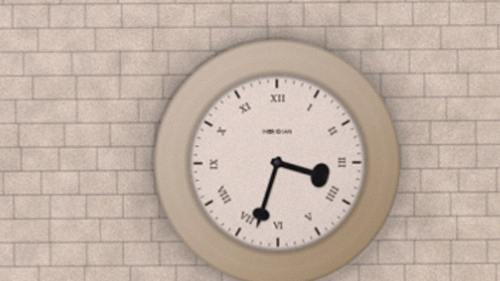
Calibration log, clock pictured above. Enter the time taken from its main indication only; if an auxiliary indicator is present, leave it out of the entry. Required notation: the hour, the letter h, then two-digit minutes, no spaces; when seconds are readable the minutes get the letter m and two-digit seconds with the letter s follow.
3h33
